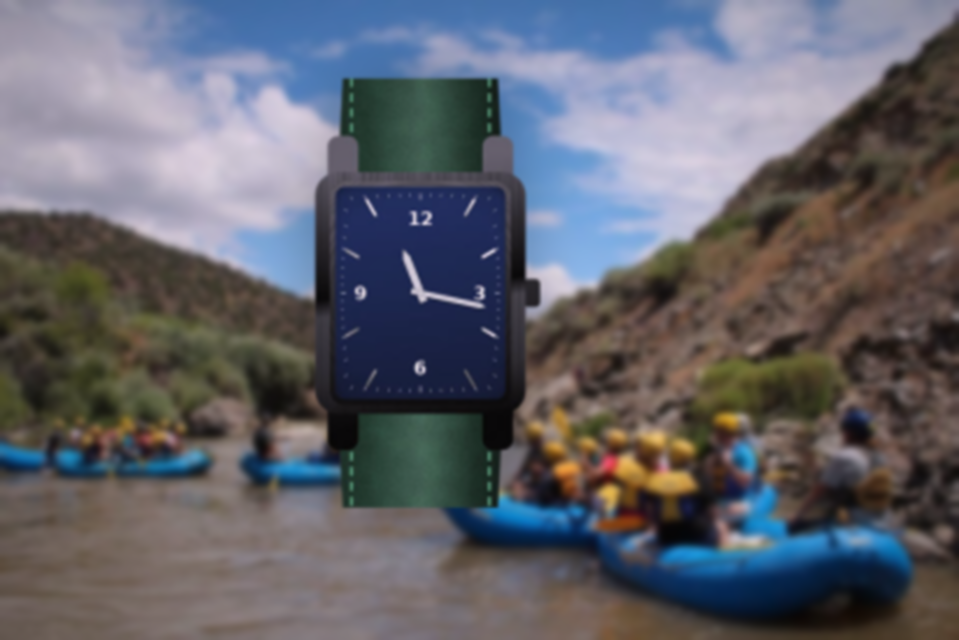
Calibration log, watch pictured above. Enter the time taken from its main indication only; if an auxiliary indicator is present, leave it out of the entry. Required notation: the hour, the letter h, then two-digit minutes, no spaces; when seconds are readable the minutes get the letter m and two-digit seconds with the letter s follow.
11h17
